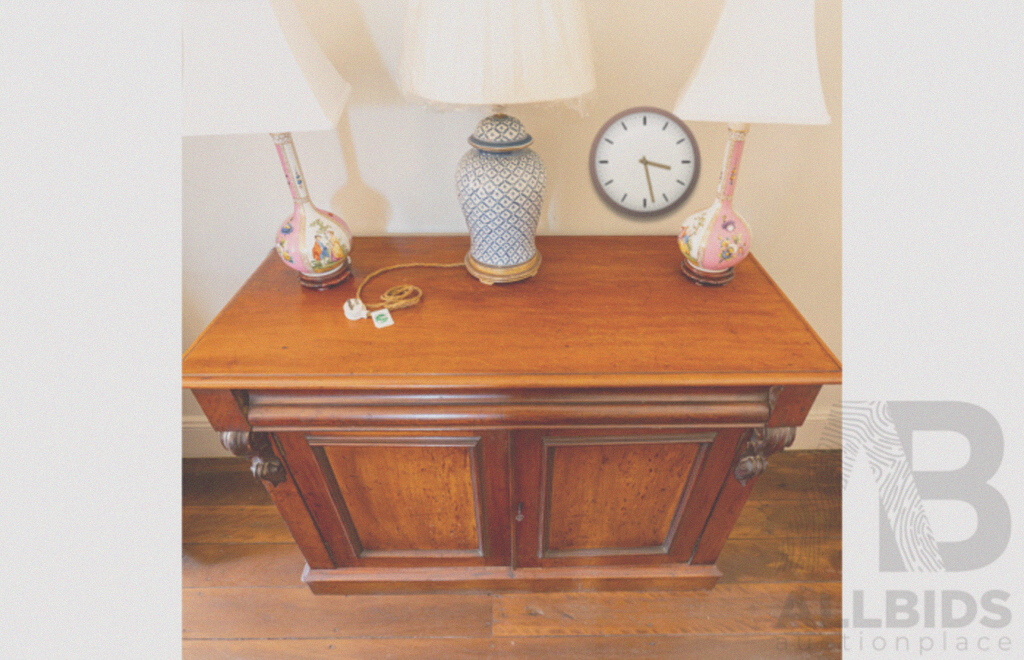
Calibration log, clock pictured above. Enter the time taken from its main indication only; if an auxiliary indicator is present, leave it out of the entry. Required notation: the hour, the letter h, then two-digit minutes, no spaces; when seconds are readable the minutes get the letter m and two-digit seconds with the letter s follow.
3h28
